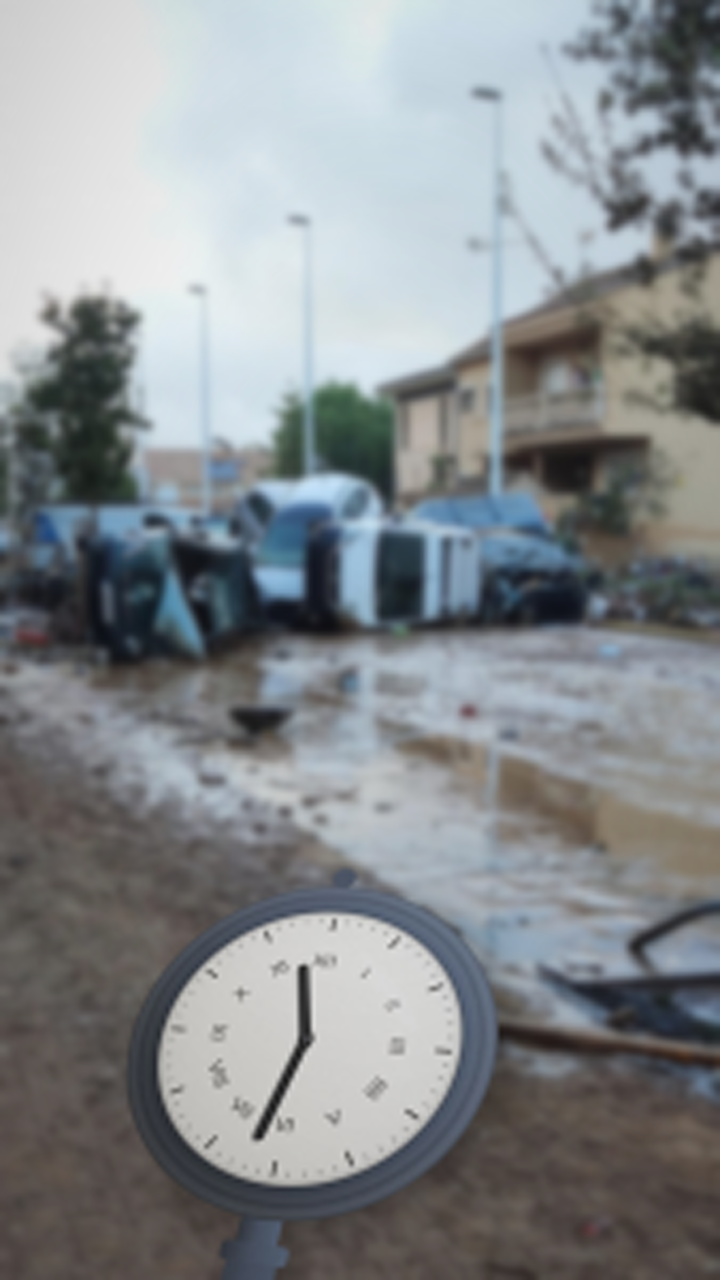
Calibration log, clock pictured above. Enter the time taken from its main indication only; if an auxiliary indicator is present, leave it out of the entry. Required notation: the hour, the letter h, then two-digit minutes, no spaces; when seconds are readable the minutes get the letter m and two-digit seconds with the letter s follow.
11h32
